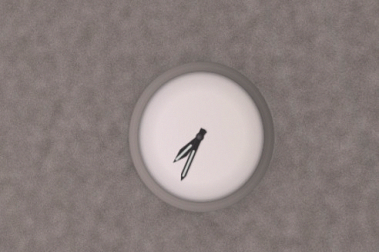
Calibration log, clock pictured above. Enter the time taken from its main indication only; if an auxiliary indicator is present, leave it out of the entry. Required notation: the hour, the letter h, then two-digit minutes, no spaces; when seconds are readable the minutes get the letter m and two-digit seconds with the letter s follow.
7h34
